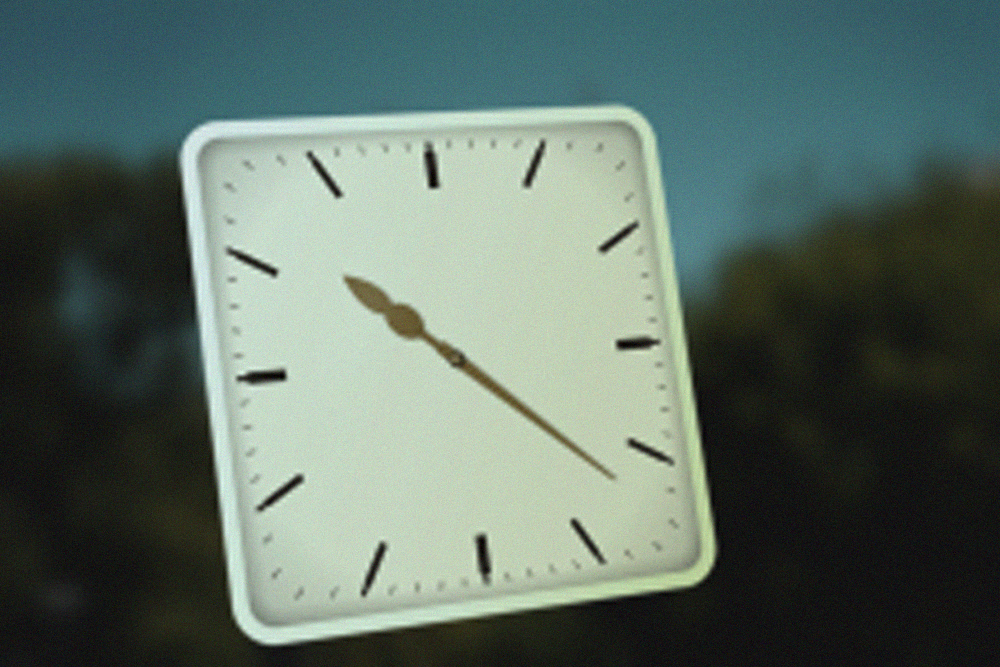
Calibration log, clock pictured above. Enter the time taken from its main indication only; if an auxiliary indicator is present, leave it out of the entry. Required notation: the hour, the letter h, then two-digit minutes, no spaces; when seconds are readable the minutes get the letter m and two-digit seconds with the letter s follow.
10h22
